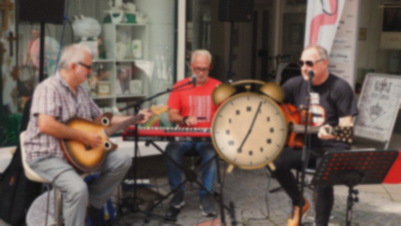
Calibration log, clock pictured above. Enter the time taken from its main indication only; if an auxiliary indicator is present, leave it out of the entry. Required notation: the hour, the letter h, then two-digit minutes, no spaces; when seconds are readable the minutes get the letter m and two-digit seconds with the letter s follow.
7h04
